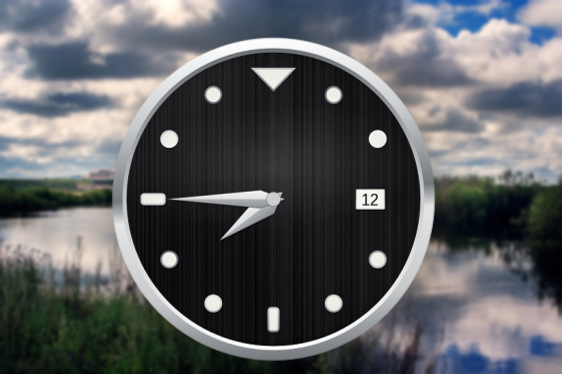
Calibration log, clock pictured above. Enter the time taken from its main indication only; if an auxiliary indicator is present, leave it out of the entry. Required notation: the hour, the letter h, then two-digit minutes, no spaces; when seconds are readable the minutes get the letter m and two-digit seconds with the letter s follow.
7h45
